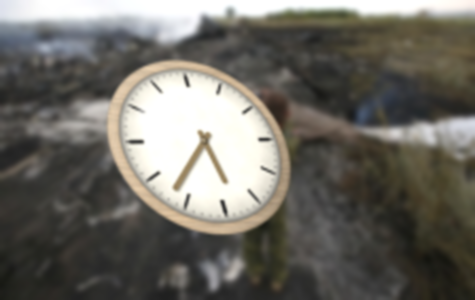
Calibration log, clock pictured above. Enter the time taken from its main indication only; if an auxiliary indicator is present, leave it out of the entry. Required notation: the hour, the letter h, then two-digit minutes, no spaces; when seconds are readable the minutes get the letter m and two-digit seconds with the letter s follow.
5h37
